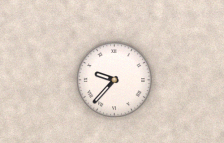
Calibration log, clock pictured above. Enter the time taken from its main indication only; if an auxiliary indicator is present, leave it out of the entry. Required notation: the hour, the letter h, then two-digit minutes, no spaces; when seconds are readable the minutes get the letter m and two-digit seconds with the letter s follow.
9h37
